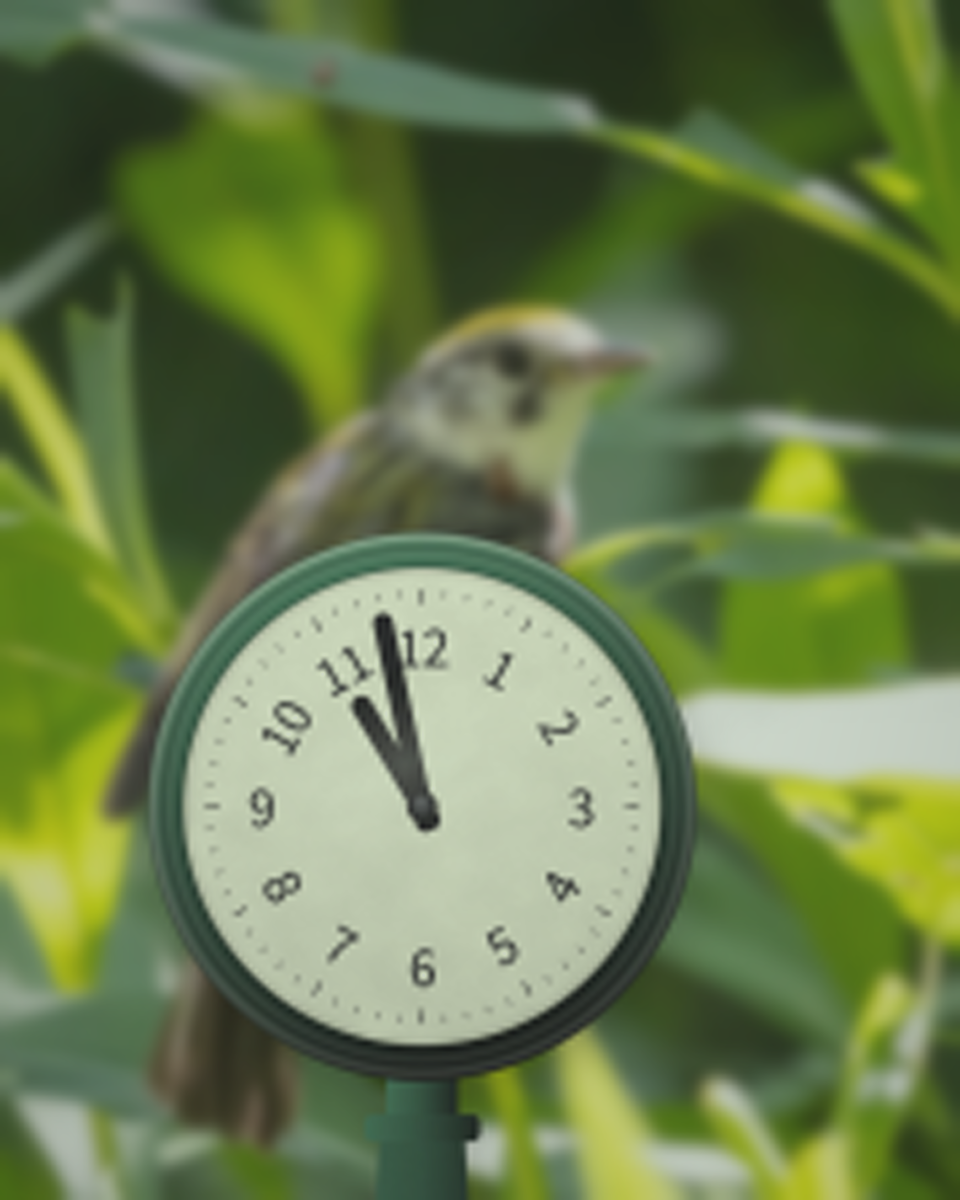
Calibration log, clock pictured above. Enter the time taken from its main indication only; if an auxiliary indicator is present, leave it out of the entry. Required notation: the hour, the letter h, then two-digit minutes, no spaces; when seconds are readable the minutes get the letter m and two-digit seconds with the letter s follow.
10h58
